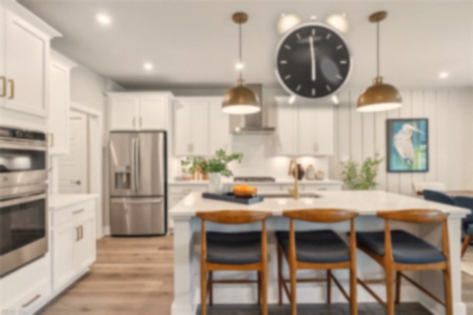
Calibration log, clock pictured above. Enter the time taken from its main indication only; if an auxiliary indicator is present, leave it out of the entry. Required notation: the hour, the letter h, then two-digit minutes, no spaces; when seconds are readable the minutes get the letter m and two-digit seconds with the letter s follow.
5h59
